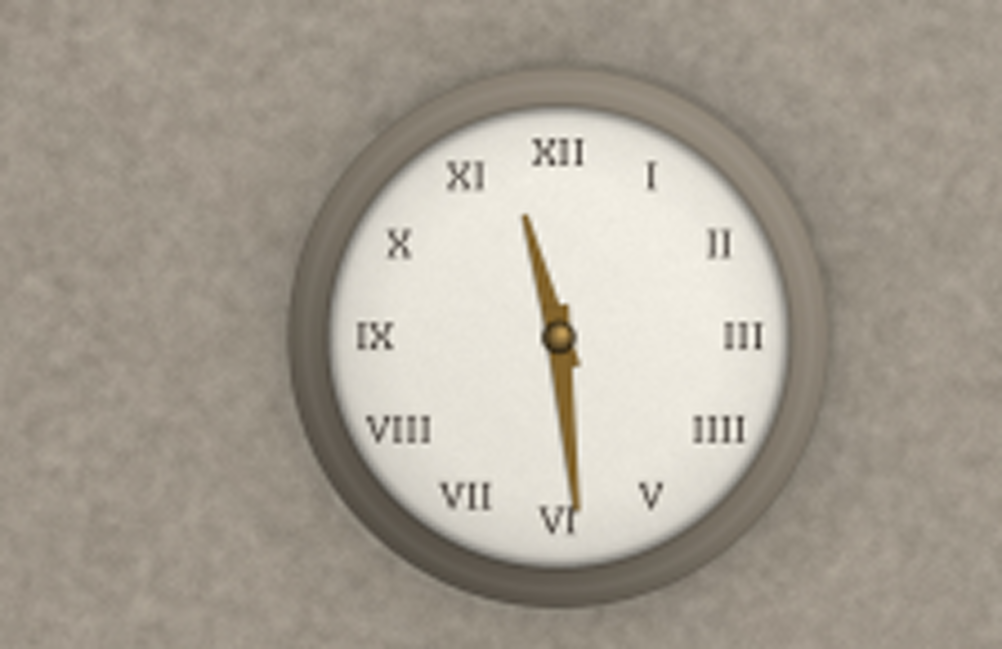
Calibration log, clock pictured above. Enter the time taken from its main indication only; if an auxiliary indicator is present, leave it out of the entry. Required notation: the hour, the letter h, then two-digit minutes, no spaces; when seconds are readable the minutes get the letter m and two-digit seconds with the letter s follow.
11h29
